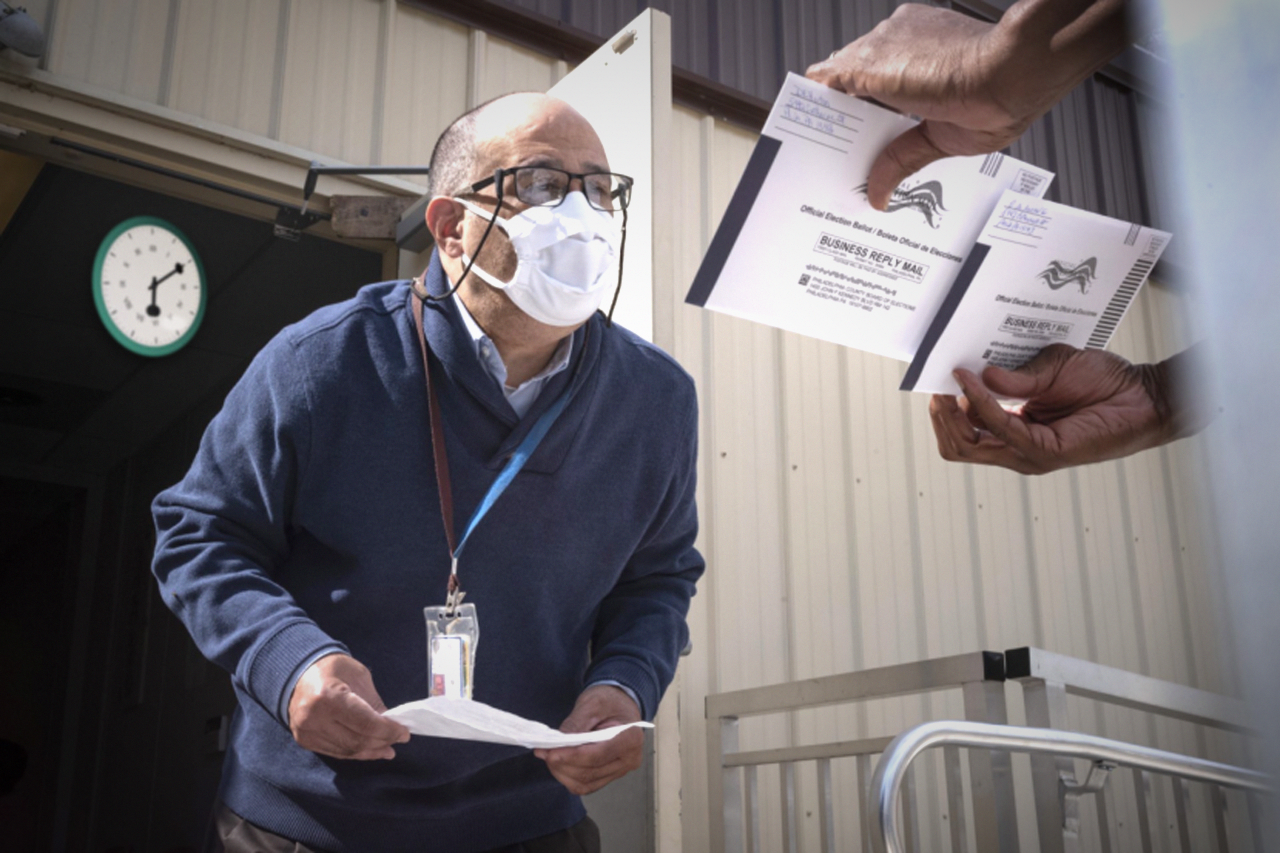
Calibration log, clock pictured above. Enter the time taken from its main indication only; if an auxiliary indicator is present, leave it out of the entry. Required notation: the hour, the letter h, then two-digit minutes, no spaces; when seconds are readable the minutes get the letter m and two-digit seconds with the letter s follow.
6h10
